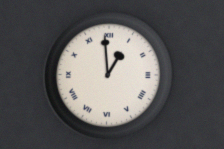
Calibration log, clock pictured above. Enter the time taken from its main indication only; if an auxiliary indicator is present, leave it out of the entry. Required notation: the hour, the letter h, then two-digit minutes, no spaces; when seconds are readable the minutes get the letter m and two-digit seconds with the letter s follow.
12h59
